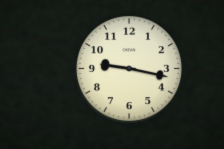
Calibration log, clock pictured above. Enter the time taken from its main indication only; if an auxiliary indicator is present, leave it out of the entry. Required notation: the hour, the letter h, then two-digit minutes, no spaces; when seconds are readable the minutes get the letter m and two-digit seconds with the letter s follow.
9h17
